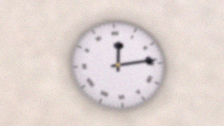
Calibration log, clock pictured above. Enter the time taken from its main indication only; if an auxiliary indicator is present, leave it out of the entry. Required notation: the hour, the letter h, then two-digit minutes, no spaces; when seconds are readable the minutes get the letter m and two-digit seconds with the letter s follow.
12h14
